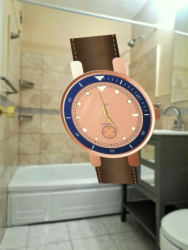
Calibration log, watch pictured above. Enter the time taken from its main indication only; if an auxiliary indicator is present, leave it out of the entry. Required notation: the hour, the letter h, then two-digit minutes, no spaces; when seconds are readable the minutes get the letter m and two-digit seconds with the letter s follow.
4h59
